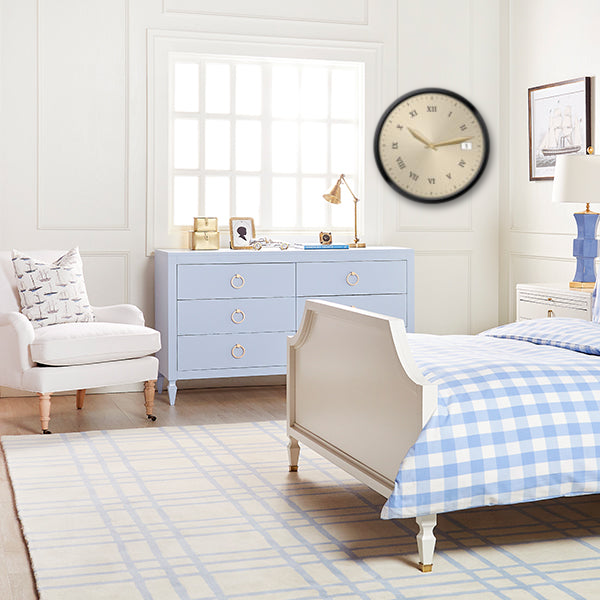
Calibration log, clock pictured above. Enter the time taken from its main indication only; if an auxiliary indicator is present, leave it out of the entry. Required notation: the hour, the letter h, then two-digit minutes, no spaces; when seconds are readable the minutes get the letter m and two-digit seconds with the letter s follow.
10h13
